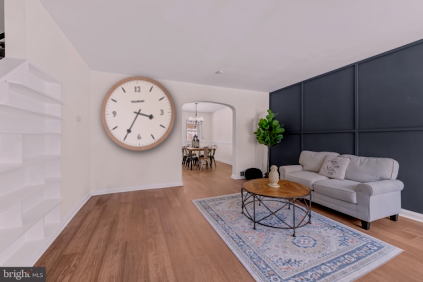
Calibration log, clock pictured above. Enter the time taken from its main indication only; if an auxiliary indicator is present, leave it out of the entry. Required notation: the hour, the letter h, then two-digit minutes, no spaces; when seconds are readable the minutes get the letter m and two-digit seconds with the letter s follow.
3h35
